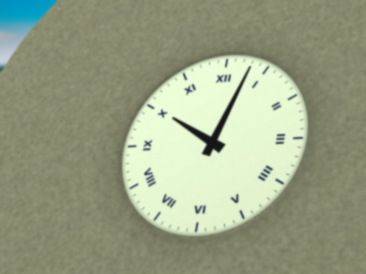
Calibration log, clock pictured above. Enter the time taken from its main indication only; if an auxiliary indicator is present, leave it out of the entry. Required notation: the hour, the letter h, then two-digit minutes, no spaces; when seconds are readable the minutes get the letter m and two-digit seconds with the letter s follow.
10h03
